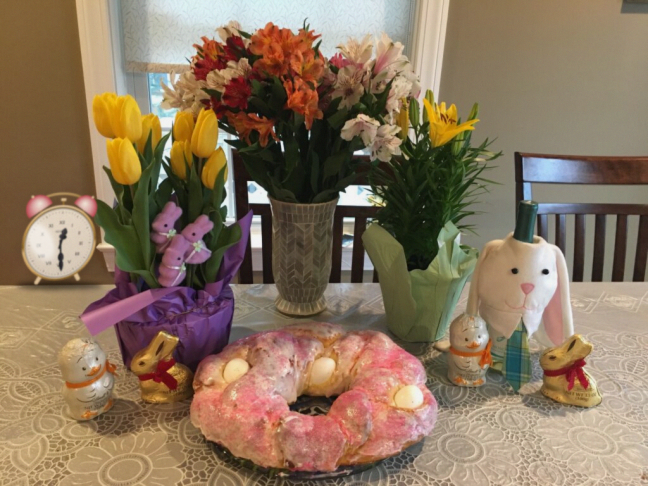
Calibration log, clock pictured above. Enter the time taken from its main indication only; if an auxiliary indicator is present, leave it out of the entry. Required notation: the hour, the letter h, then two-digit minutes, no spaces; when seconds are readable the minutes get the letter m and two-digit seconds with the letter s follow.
12h29
